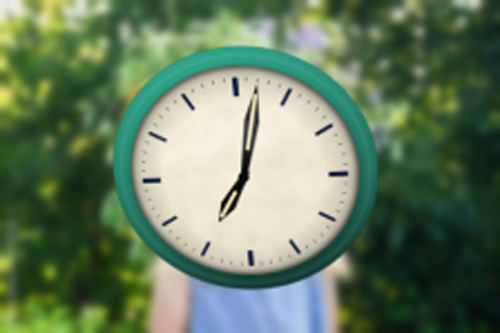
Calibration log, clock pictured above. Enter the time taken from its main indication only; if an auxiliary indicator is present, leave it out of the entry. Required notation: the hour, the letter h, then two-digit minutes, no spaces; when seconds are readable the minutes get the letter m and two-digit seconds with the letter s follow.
7h02
